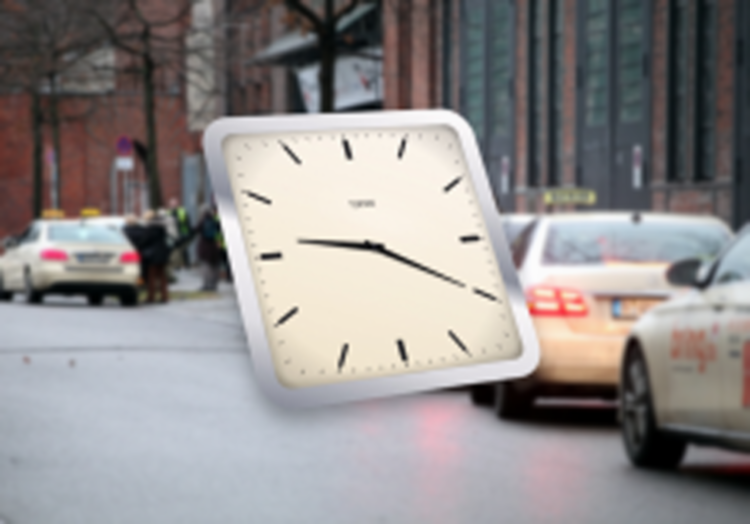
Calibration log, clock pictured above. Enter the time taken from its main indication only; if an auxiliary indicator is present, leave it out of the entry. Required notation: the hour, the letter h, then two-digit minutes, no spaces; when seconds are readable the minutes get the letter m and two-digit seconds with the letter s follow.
9h20
